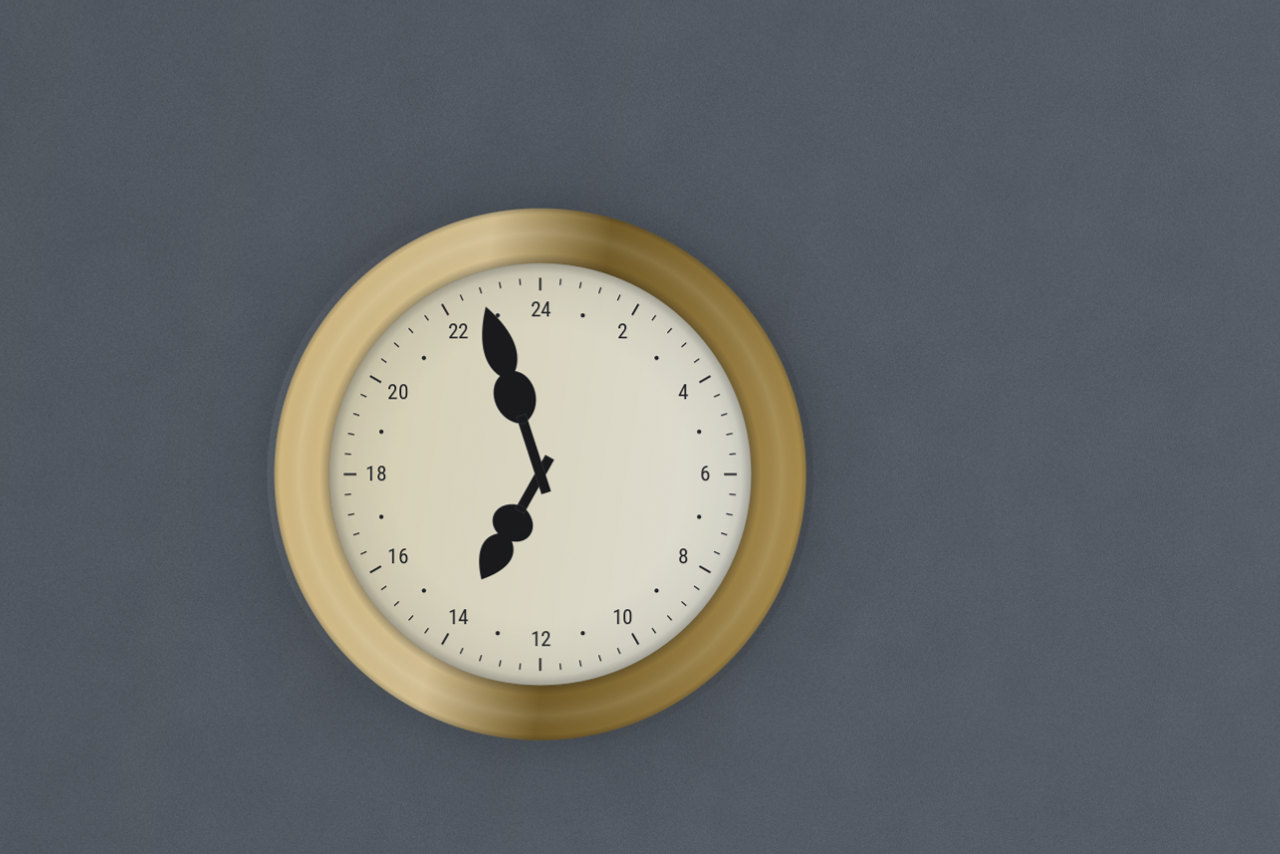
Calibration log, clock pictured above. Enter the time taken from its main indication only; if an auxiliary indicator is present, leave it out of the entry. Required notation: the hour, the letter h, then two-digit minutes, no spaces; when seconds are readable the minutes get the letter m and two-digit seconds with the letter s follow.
13h57
